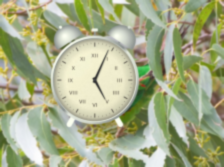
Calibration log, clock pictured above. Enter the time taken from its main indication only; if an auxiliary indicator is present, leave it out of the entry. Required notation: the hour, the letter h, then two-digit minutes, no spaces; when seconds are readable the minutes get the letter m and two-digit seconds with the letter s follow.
5h04
